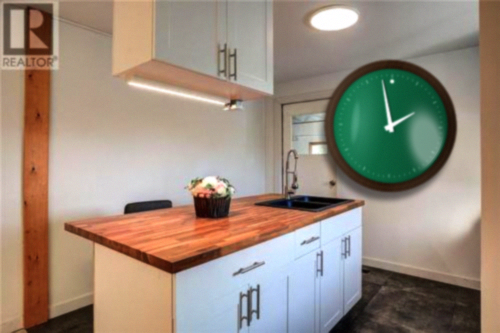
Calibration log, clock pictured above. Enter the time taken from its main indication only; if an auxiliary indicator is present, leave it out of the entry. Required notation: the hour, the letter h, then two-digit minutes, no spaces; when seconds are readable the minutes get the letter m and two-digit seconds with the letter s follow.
1h58
